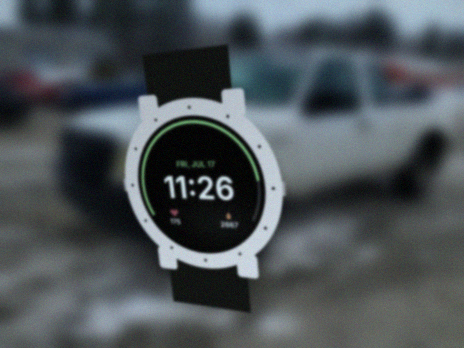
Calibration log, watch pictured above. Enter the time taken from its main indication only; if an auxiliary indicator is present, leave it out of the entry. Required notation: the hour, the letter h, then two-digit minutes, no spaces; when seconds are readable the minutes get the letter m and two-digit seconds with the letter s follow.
11h26
